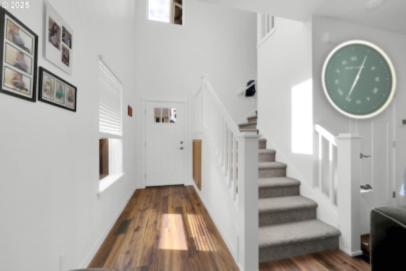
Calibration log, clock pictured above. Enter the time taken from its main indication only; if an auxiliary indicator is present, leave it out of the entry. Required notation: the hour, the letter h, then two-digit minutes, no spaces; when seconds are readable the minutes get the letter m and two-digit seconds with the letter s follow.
7h05
